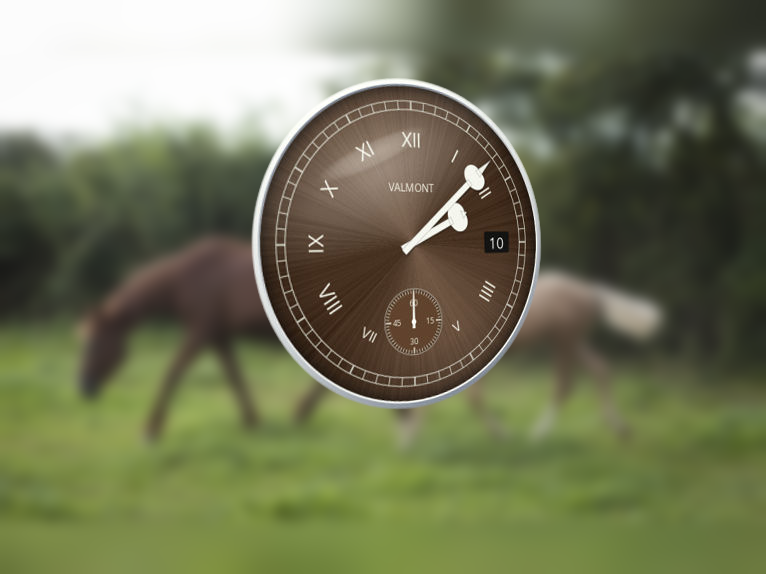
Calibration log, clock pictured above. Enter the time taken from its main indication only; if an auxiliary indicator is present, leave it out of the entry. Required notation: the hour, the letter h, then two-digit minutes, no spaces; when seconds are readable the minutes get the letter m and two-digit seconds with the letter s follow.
2h08
